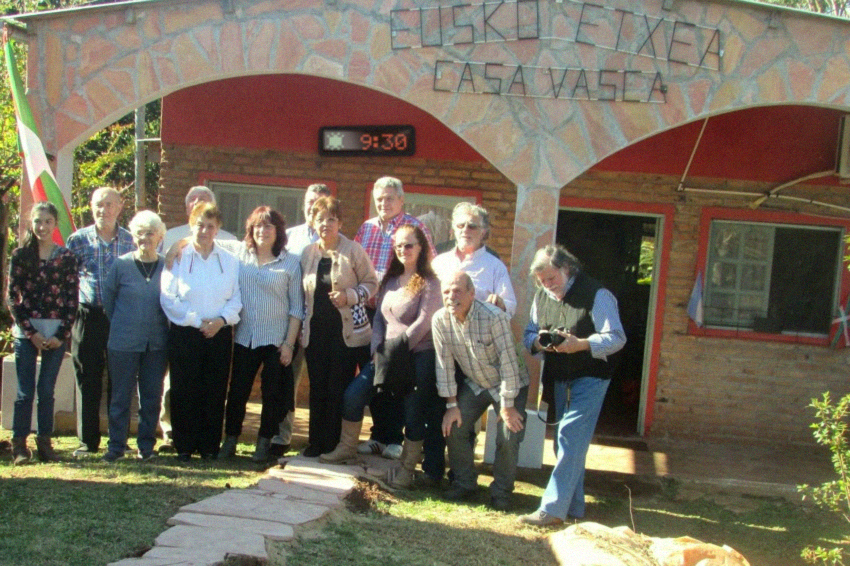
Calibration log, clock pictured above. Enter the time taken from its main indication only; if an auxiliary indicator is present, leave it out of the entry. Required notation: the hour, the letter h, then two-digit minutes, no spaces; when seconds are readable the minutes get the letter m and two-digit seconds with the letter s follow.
9h30
